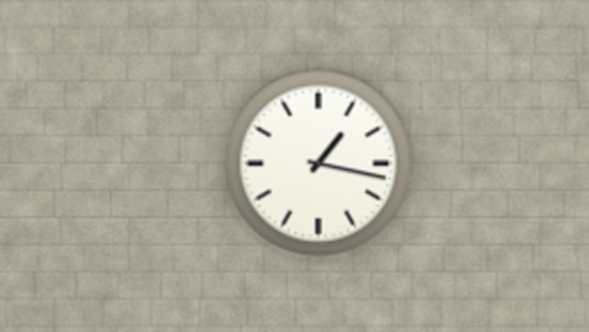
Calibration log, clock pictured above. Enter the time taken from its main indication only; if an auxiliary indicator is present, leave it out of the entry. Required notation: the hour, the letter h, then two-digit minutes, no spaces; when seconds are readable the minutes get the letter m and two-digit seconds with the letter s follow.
1h17
